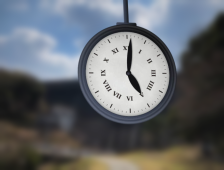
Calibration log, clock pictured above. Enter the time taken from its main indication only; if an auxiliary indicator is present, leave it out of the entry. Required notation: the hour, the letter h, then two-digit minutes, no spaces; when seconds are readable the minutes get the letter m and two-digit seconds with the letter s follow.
5h01
